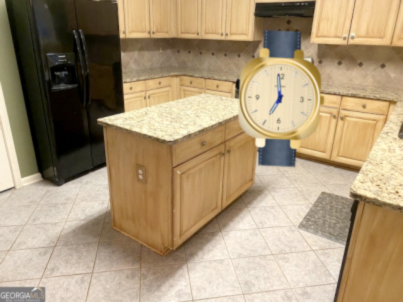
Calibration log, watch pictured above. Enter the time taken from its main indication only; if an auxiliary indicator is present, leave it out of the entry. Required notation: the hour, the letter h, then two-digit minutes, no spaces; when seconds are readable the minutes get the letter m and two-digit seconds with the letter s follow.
6h59
